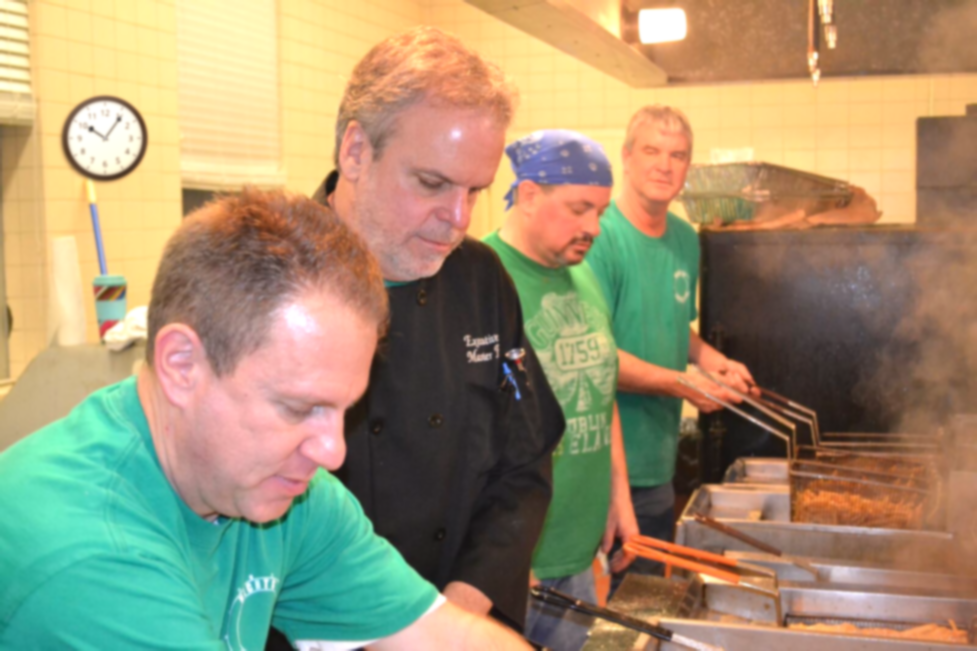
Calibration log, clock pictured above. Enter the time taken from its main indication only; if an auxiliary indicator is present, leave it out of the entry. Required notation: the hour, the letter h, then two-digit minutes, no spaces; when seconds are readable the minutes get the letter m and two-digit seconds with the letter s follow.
10h06
